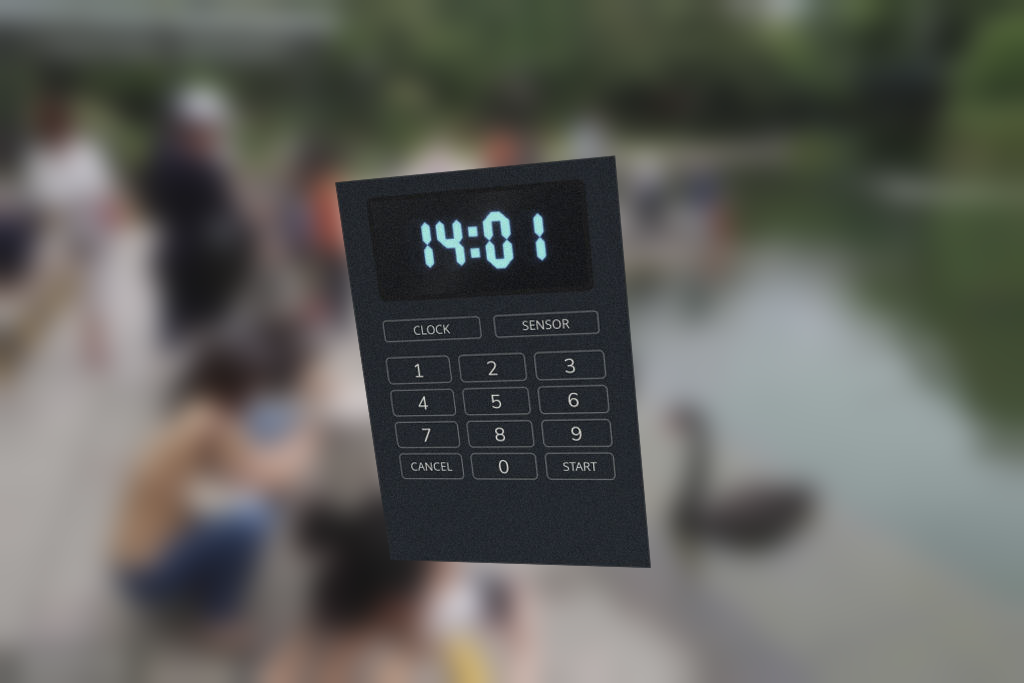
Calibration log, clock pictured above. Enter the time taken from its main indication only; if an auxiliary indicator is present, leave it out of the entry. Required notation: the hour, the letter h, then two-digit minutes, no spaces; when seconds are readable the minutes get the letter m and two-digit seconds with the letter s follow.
14h01
